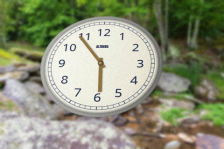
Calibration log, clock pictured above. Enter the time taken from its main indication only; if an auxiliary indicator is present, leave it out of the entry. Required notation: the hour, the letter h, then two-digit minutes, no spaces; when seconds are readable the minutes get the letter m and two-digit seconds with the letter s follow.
5h54
